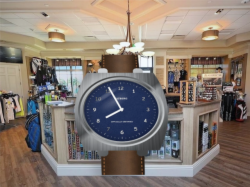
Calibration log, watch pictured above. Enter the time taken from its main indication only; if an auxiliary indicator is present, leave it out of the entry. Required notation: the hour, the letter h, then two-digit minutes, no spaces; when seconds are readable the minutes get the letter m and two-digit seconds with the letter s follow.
7h56
